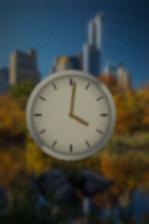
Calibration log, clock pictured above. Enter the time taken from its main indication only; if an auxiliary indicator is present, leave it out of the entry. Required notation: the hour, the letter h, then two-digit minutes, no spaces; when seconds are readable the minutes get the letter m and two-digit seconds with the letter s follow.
4h01
